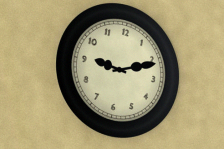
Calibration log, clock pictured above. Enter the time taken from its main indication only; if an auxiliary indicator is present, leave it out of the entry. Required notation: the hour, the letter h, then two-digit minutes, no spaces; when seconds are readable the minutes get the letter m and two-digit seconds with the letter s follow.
9h11
